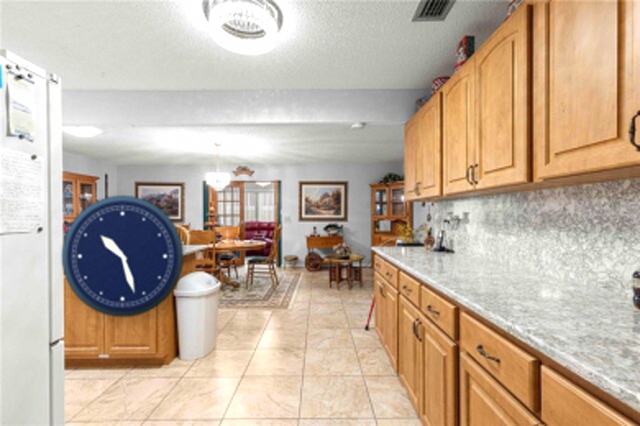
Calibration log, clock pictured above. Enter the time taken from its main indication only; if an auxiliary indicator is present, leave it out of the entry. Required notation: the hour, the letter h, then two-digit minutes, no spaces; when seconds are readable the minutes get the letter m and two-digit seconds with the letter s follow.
10h27
